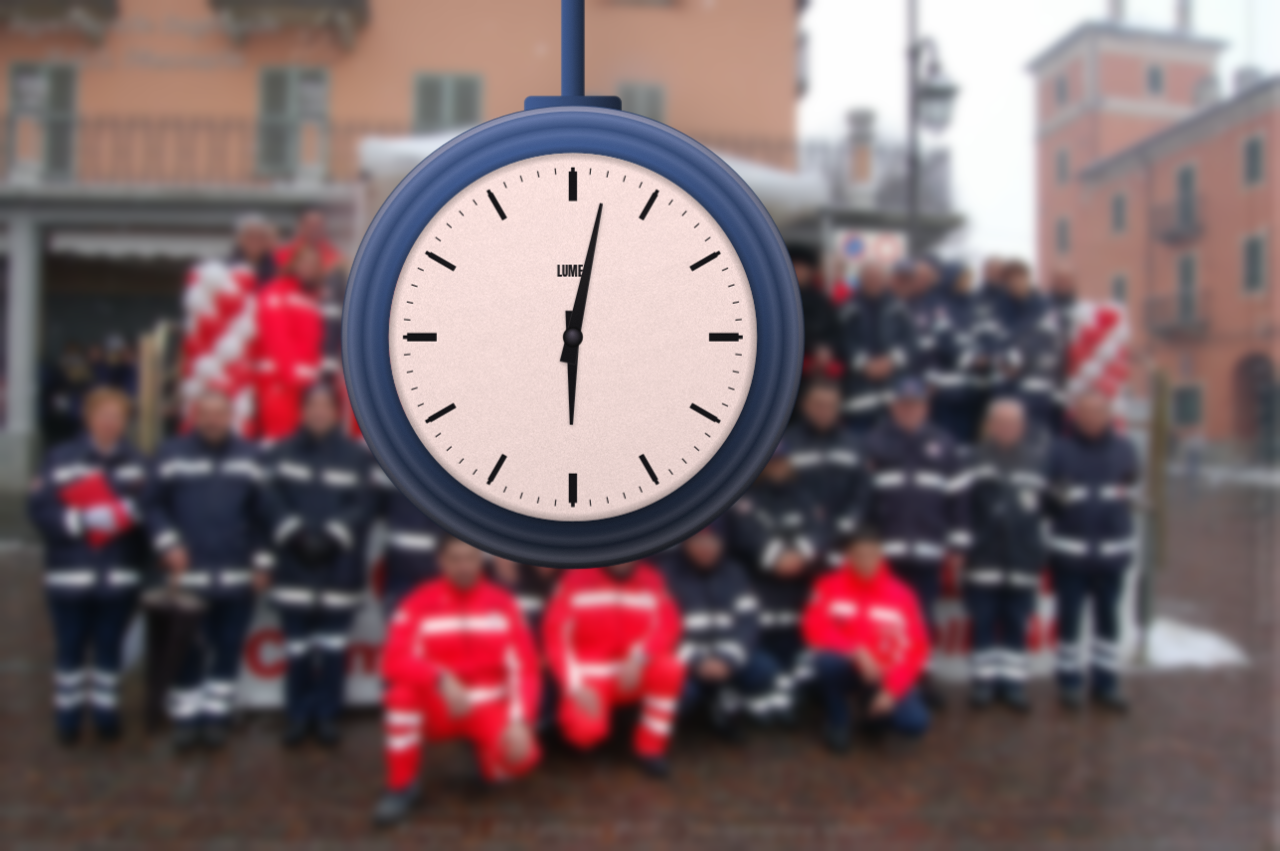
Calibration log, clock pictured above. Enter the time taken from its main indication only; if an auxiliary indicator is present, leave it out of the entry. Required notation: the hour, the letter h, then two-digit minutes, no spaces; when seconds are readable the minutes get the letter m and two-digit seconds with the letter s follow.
6h02
